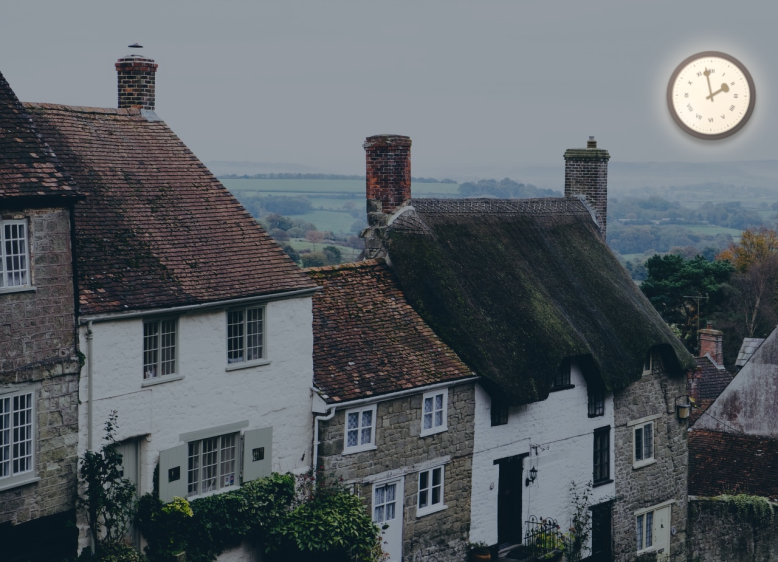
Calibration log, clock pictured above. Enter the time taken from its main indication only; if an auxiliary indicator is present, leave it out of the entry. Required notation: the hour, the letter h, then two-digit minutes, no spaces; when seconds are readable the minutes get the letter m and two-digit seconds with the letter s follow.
1h58
